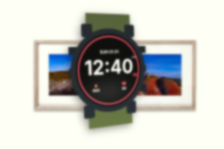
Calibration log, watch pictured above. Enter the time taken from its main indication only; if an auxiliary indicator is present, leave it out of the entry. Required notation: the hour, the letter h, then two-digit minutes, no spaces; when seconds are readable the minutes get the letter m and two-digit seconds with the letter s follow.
12h40
